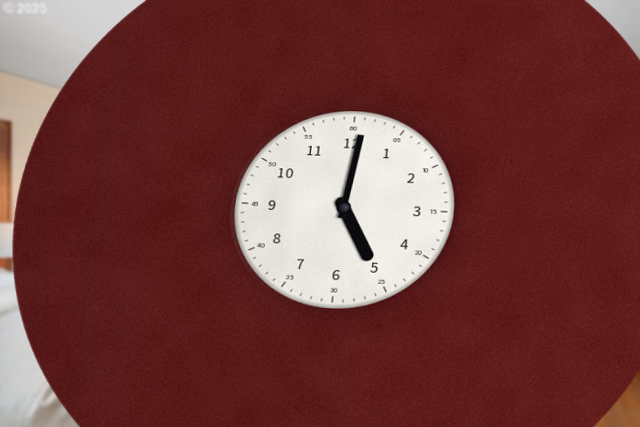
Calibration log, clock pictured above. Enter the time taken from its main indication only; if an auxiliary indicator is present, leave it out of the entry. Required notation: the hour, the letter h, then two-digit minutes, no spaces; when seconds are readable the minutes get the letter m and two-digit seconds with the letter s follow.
5h01
